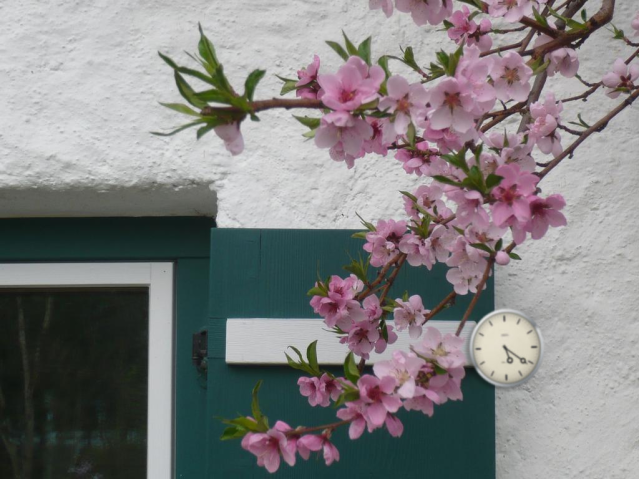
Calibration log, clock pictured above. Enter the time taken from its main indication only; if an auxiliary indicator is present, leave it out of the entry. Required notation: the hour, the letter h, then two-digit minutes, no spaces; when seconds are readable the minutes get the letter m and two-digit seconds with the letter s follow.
5h21
